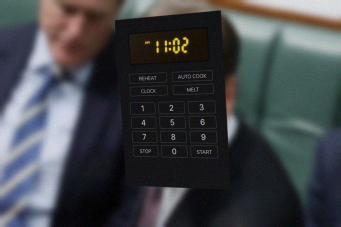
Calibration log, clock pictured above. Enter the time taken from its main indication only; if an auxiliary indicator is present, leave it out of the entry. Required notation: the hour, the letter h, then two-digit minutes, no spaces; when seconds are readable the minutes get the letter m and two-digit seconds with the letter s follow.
11h02
